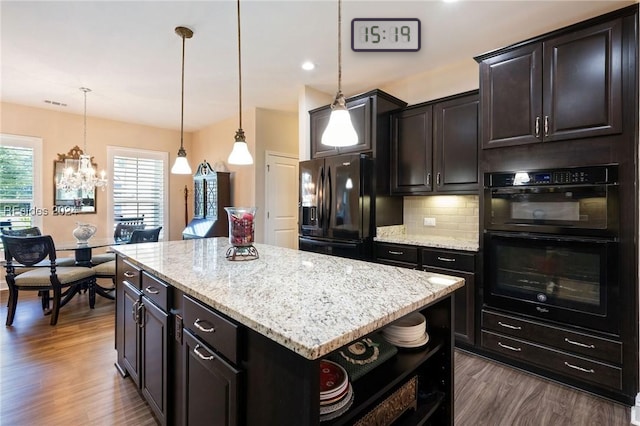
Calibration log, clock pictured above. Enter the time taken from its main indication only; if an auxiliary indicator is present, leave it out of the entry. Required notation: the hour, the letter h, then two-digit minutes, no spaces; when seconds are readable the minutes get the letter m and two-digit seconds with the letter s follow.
15h19
